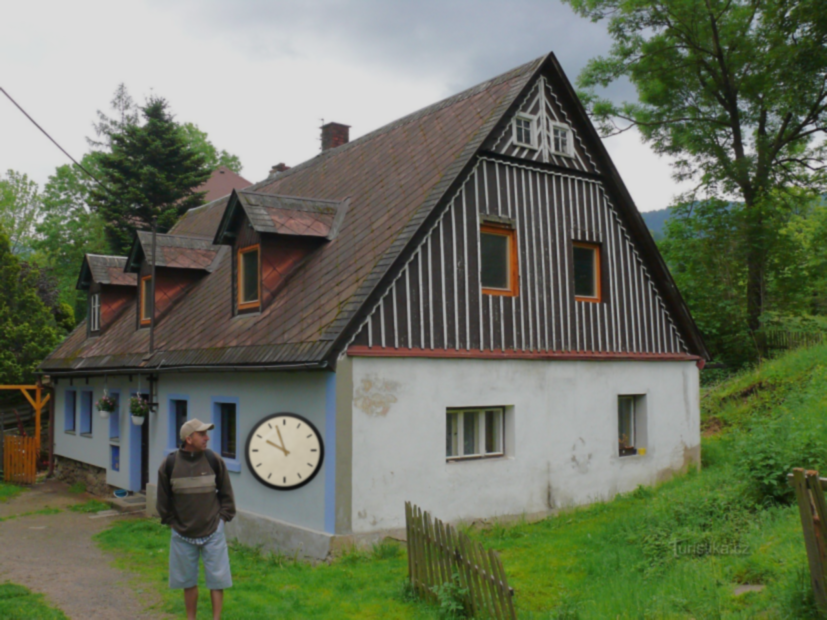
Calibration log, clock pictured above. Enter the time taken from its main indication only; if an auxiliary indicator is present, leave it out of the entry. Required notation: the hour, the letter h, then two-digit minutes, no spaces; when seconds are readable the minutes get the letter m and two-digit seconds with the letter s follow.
9h57
